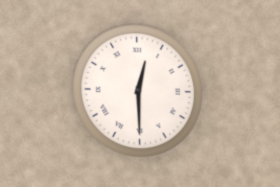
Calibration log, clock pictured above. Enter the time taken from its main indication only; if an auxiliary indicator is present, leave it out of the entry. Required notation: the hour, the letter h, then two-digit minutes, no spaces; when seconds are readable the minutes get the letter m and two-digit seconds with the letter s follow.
12h30
